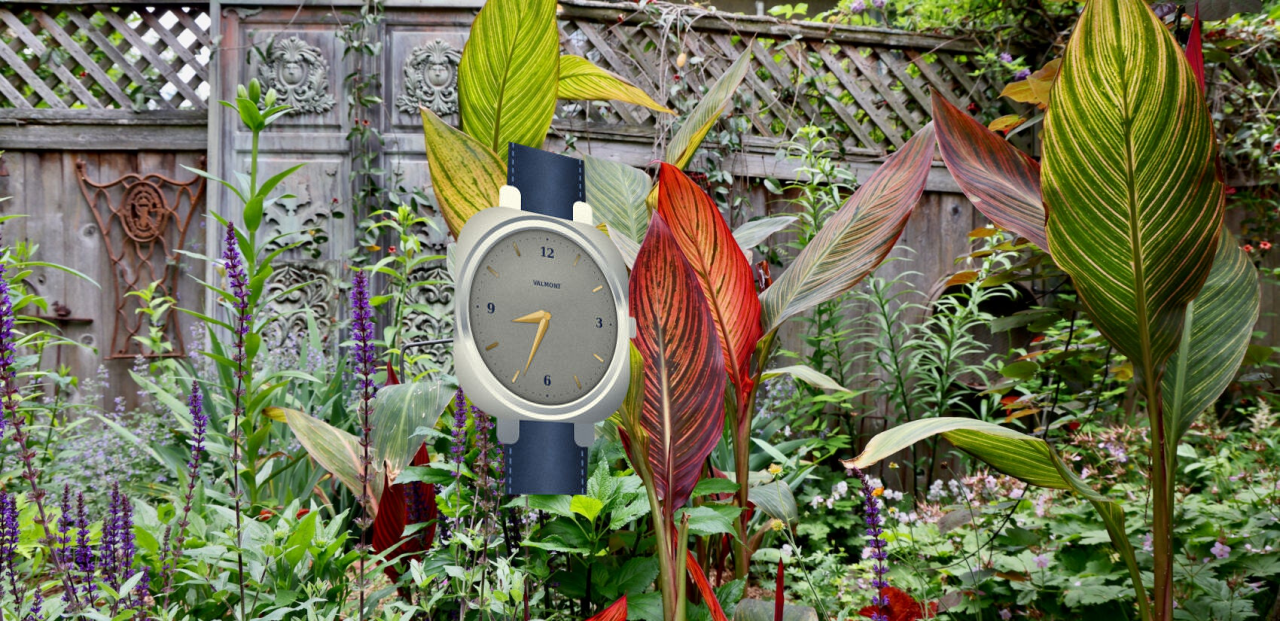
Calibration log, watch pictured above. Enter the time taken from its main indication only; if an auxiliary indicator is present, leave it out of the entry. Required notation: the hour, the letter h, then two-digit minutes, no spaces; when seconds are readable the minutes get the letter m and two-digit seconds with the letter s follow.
8h34
